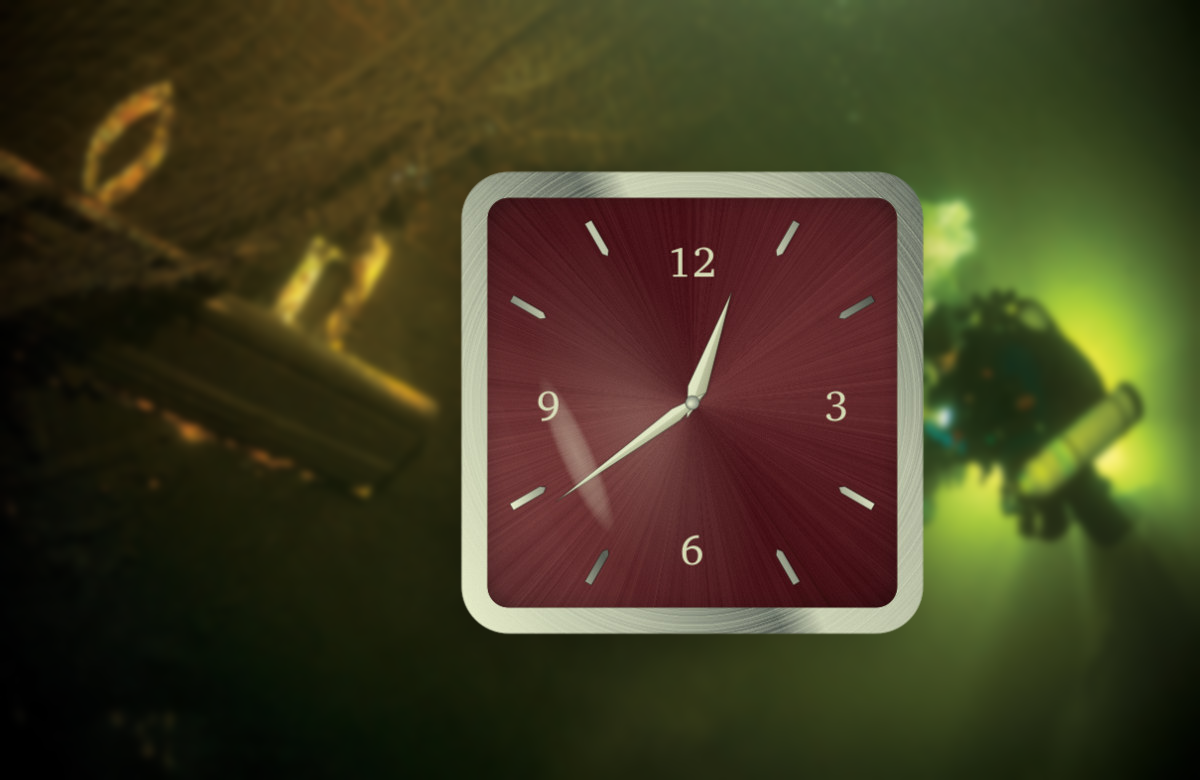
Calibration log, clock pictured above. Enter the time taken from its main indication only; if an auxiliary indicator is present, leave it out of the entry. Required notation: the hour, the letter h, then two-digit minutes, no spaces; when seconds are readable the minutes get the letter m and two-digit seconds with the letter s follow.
12h39
